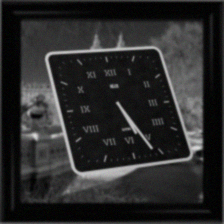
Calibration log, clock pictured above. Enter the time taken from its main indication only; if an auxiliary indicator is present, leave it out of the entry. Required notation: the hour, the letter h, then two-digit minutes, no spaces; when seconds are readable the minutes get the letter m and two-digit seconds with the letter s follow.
5h26
